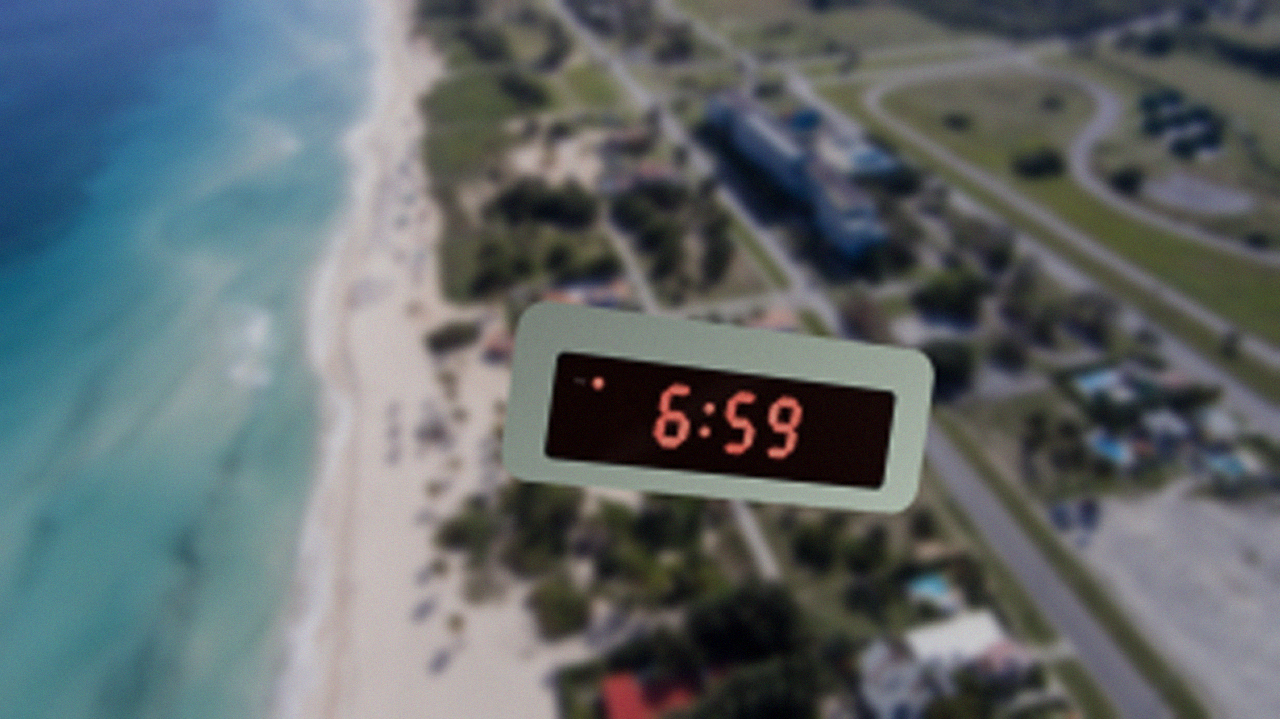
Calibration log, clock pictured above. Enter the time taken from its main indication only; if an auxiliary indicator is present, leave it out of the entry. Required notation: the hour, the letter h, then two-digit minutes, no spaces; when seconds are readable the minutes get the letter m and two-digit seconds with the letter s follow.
6h59
